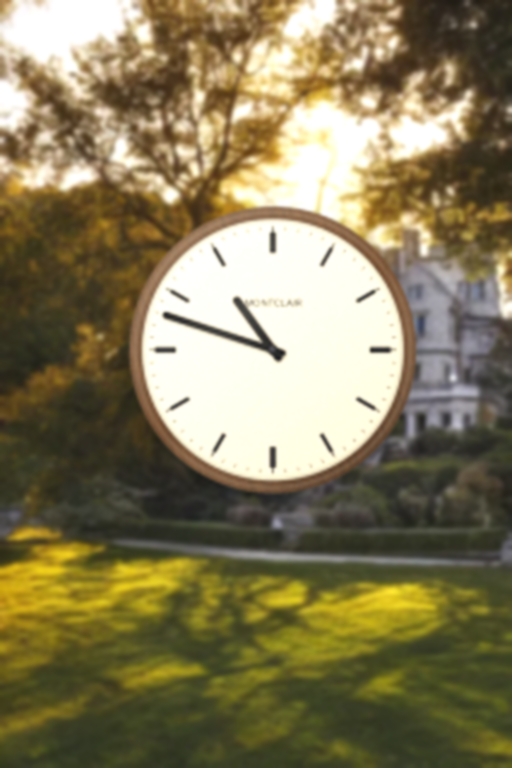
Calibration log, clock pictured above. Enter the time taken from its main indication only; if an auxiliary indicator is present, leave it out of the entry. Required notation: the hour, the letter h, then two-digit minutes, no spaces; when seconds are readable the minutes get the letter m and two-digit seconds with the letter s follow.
10h48
